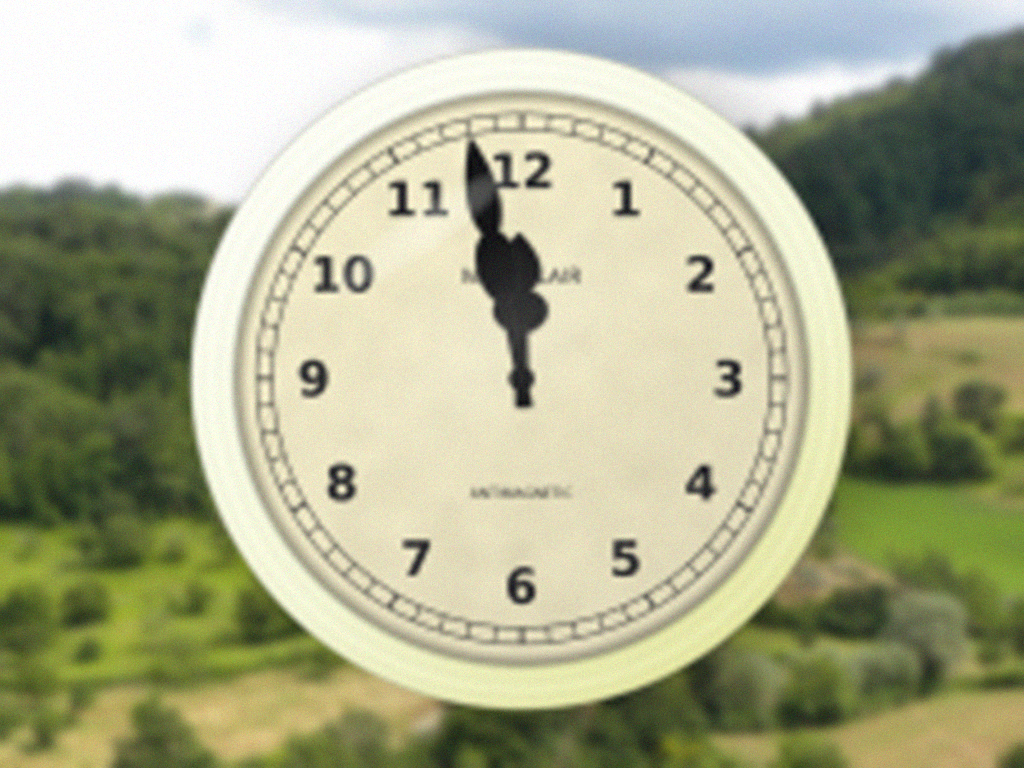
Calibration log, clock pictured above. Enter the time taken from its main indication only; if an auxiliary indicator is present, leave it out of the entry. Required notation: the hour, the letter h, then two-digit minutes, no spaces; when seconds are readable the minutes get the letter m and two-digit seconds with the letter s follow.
11h58
